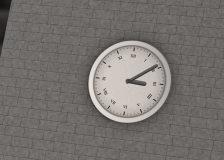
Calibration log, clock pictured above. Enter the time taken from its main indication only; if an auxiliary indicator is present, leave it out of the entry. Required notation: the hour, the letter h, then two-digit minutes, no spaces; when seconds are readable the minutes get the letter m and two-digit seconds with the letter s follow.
3h09
